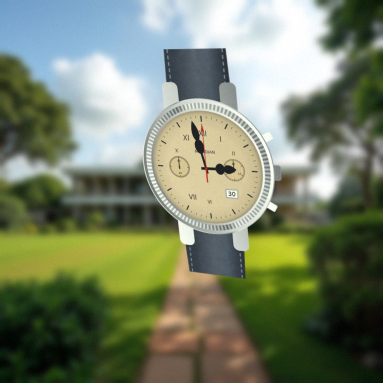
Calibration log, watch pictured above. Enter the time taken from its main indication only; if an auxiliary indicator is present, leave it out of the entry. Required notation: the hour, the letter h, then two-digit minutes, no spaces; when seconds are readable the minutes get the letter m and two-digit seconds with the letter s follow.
2h58
